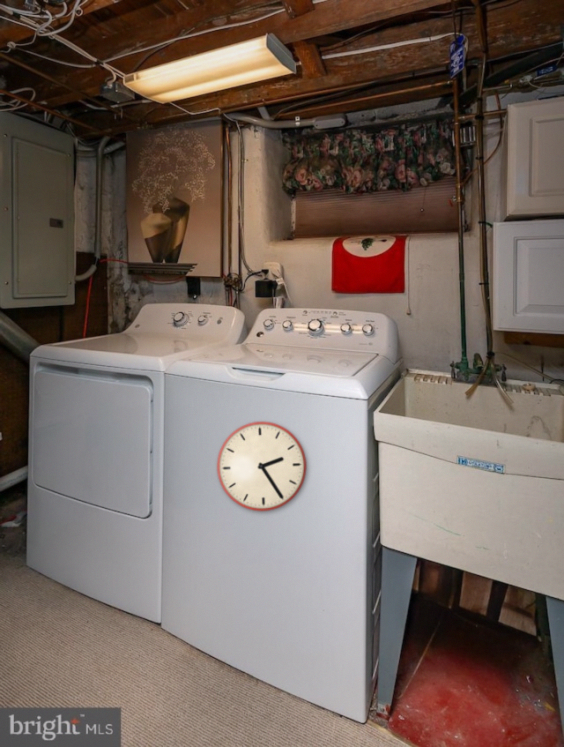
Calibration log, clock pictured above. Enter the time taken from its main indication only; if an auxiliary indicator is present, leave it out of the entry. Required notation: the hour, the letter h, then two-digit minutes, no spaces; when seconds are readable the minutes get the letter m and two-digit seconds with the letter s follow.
2h25
